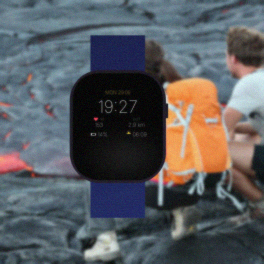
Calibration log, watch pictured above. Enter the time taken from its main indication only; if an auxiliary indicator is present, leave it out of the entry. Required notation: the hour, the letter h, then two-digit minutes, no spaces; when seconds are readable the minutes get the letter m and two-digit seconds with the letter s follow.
19h27
